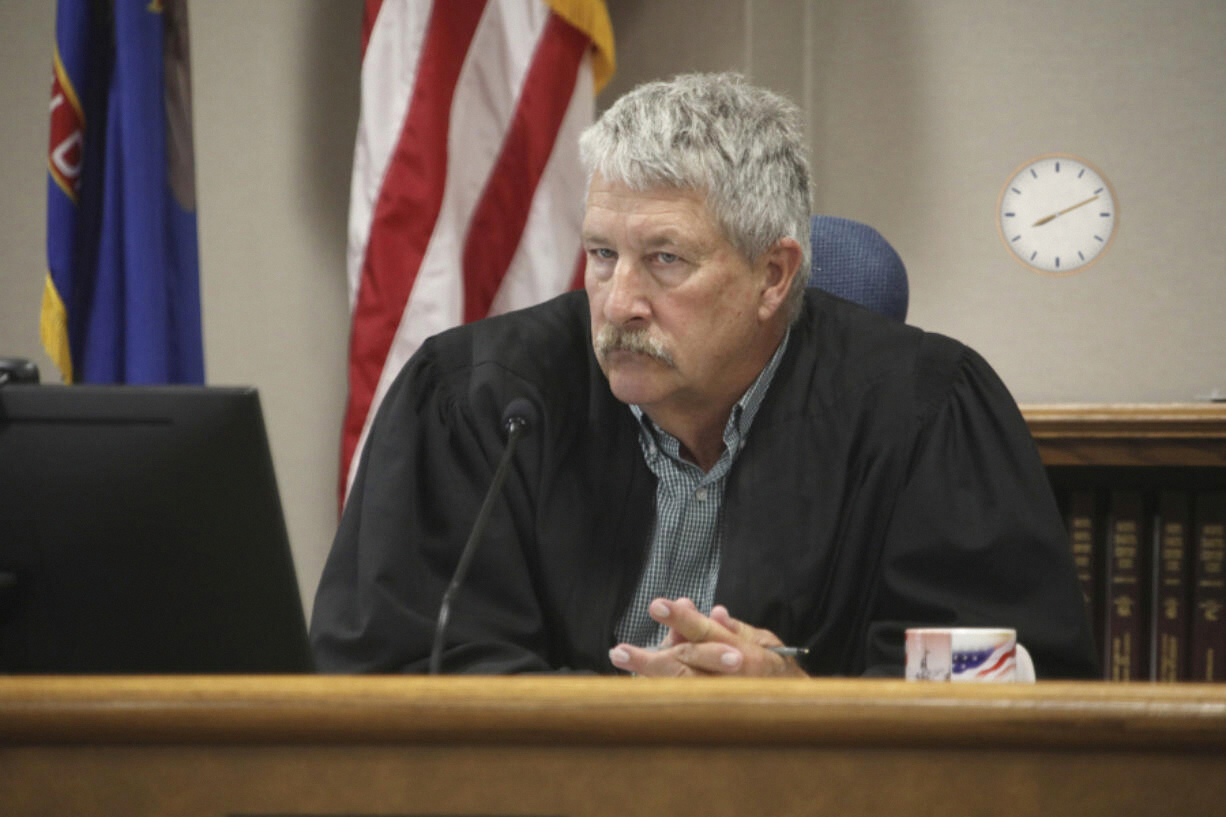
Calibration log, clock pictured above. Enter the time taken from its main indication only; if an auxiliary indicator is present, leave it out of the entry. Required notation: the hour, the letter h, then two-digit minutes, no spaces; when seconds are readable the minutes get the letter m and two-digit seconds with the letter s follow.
8h11
